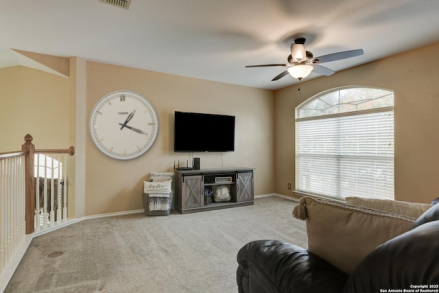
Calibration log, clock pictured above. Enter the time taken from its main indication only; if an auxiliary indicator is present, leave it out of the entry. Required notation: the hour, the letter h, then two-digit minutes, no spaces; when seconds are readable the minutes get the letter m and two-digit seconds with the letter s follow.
1h19
